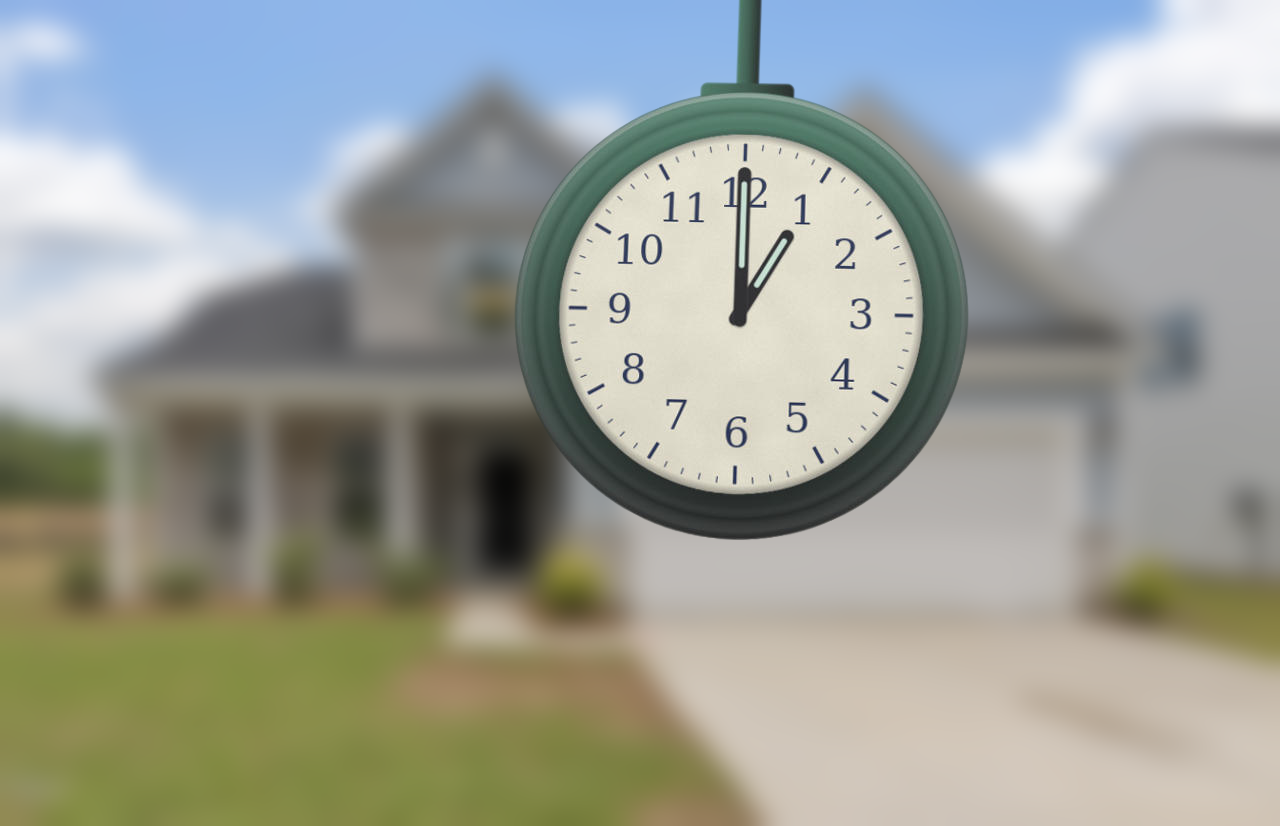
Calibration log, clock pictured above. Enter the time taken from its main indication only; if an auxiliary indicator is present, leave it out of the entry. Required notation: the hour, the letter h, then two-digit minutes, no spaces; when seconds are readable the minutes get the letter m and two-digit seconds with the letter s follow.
1h00
